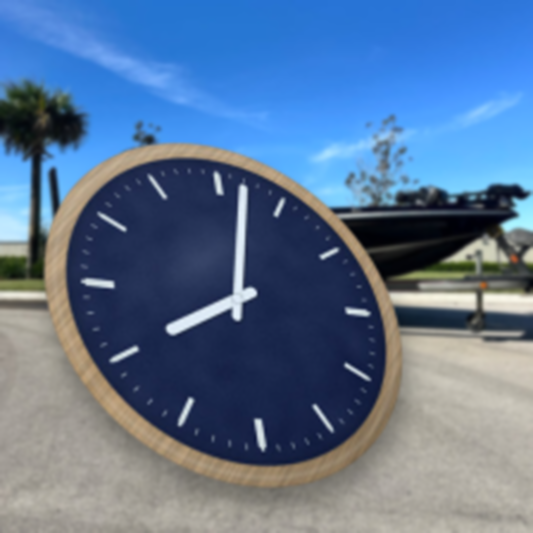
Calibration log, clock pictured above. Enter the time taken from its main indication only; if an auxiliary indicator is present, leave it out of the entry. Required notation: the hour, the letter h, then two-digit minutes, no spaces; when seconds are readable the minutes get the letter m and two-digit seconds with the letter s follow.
8h02
